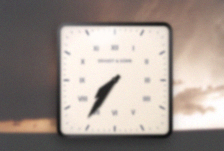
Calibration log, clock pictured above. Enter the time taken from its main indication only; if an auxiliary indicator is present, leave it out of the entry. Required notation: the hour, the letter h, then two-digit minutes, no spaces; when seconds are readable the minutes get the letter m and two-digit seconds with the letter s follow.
7h36
